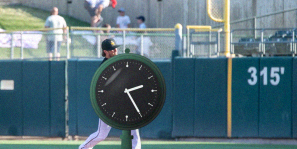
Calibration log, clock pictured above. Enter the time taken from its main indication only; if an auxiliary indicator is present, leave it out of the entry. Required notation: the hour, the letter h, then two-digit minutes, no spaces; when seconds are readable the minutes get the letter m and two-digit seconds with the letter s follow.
2h25
